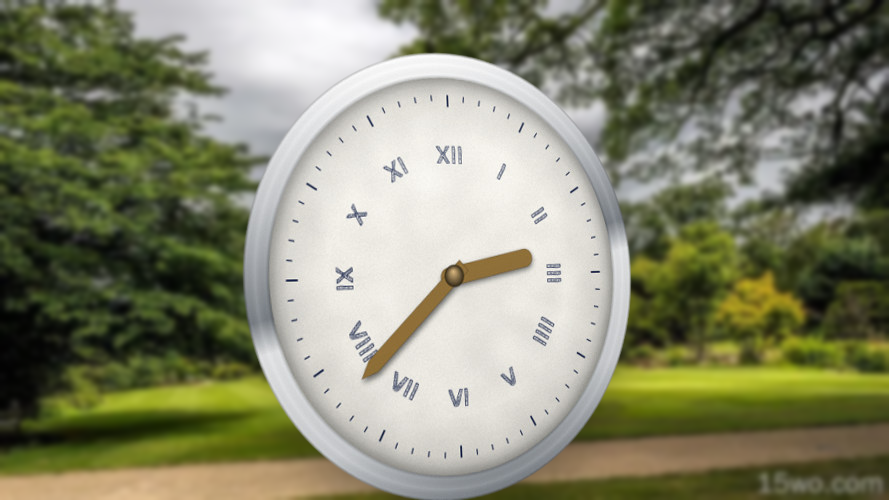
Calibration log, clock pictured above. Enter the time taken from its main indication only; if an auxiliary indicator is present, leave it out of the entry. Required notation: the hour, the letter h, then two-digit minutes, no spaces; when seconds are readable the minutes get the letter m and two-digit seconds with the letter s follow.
2h38
